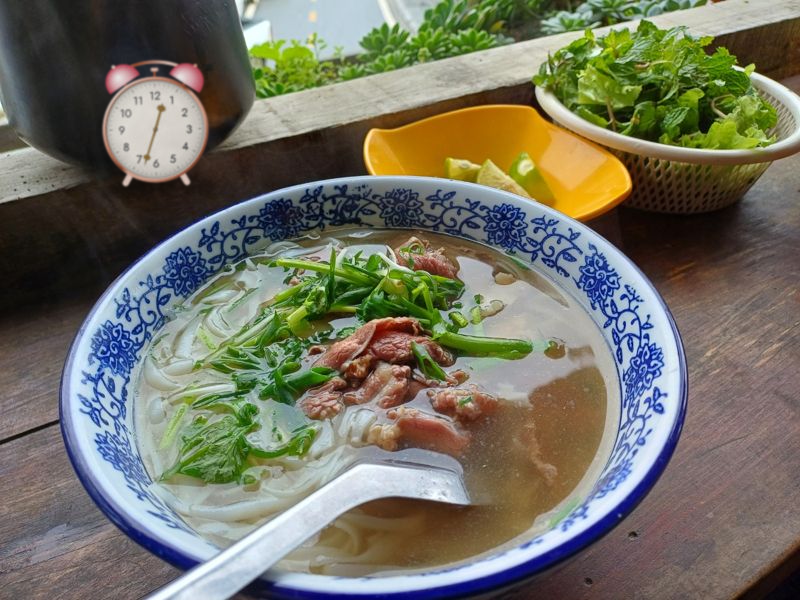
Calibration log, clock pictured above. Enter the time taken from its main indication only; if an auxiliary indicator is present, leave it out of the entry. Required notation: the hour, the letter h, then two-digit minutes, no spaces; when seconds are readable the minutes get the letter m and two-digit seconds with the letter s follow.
12h33
